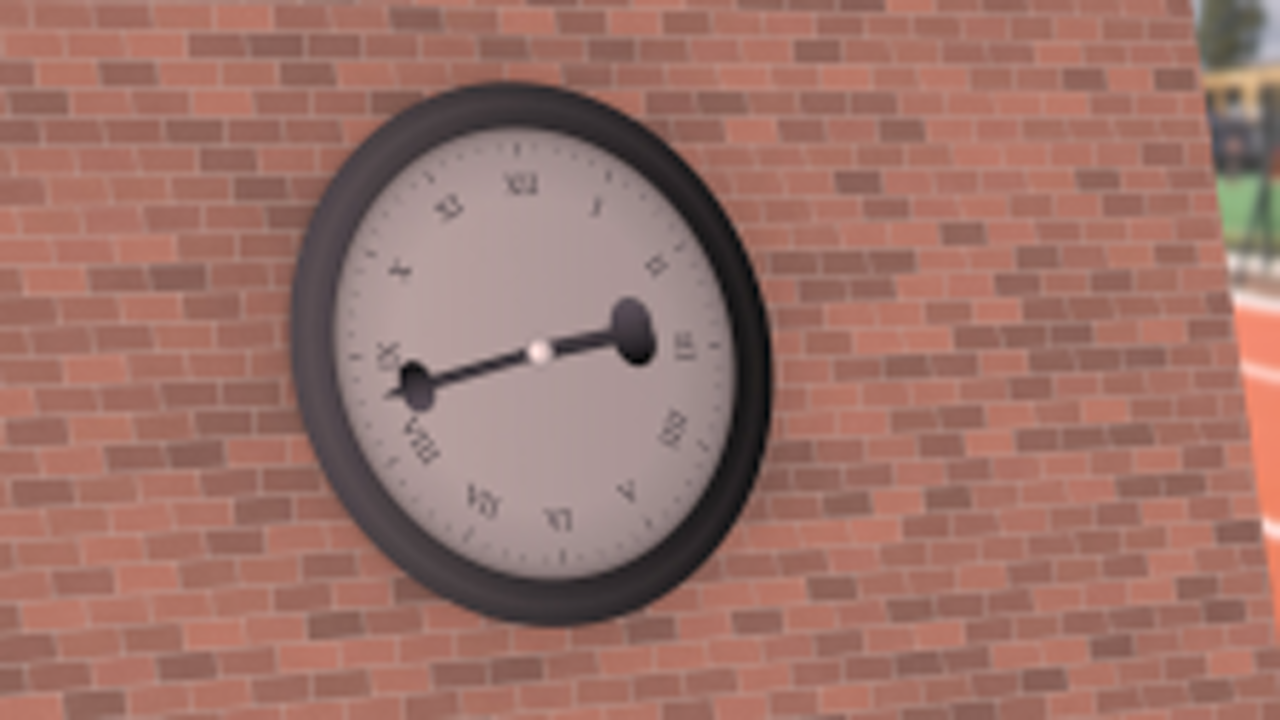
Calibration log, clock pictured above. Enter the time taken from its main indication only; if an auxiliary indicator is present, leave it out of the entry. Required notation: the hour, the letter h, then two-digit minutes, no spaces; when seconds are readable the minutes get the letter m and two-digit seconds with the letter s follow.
2h43
